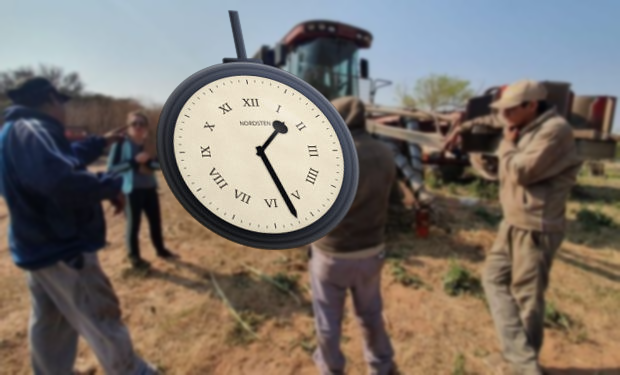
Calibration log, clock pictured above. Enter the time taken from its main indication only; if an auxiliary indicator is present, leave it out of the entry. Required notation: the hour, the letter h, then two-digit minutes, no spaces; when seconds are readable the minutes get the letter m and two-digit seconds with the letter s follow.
1h27
